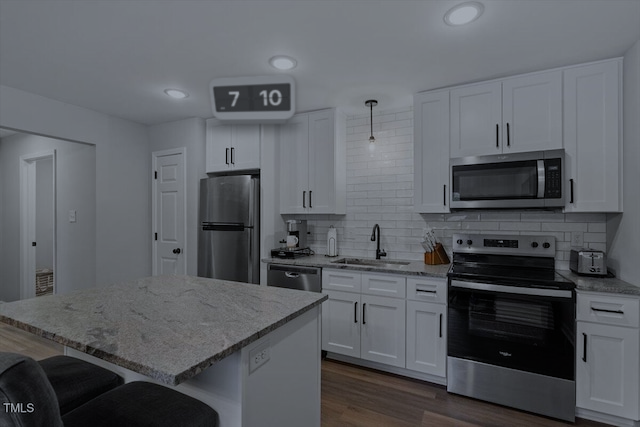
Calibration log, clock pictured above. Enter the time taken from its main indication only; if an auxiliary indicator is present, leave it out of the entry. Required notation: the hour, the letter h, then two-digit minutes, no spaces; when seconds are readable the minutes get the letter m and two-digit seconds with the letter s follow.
7h10
